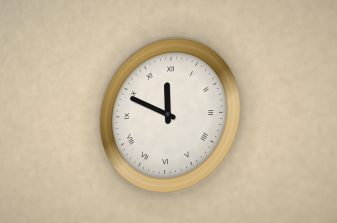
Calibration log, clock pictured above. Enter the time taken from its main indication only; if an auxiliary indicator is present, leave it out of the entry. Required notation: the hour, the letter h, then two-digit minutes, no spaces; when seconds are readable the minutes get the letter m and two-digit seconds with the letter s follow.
11h49
